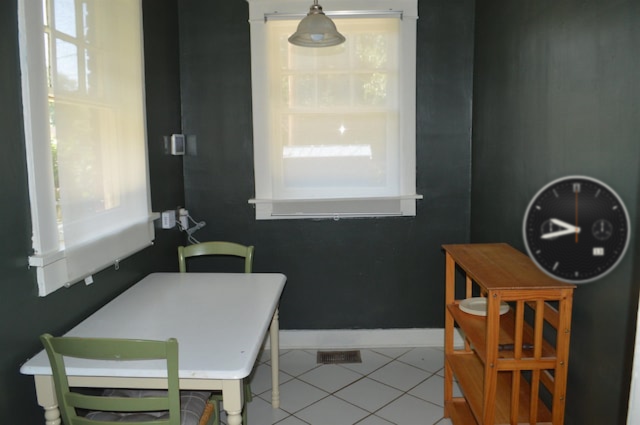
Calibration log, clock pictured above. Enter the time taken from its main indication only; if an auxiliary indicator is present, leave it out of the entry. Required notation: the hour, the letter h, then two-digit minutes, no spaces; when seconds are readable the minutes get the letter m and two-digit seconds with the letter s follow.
9h43
